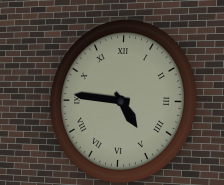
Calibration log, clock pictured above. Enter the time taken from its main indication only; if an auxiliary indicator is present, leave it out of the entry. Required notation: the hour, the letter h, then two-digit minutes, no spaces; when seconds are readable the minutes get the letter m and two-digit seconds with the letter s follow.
4h46
